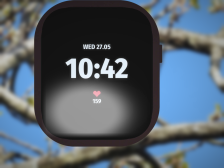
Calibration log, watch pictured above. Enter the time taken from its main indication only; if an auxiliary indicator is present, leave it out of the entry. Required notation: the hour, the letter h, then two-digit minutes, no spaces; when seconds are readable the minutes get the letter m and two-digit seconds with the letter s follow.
10h42
